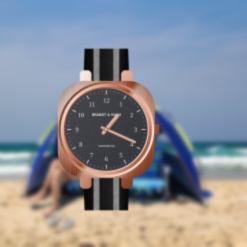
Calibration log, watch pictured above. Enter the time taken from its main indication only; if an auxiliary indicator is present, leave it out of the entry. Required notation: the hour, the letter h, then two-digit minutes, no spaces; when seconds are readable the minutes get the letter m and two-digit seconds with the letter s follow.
1h19
